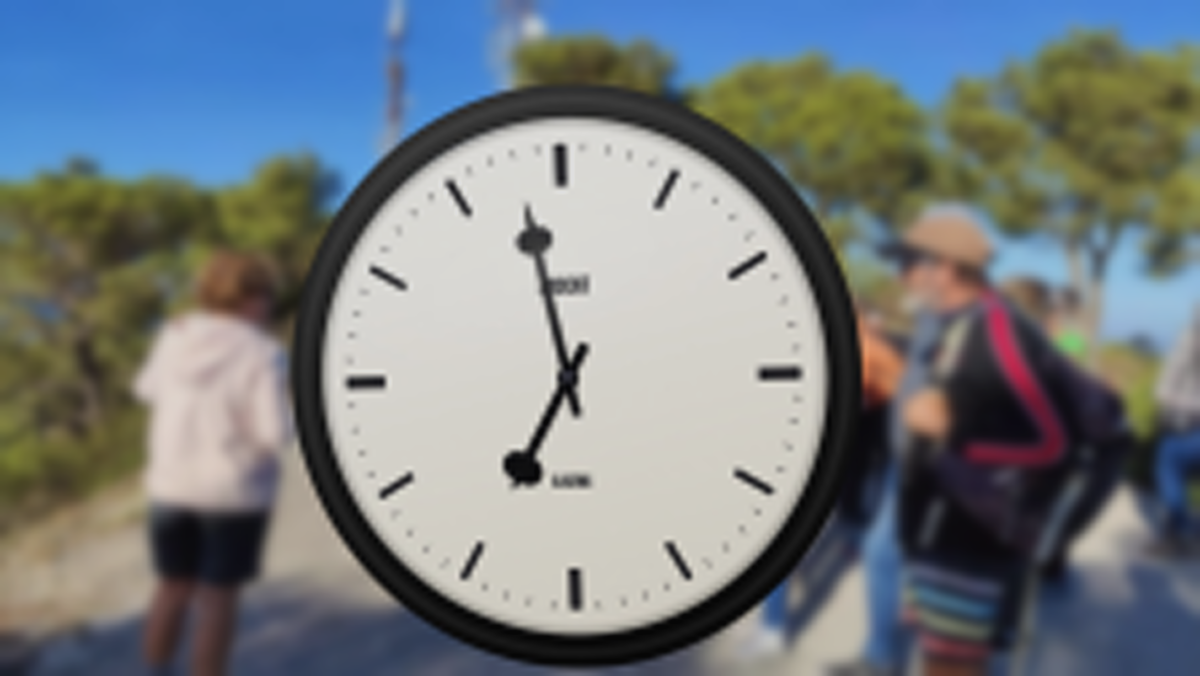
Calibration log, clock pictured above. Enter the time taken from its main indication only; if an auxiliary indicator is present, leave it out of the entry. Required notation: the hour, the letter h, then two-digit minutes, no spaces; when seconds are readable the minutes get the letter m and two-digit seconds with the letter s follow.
6h58
